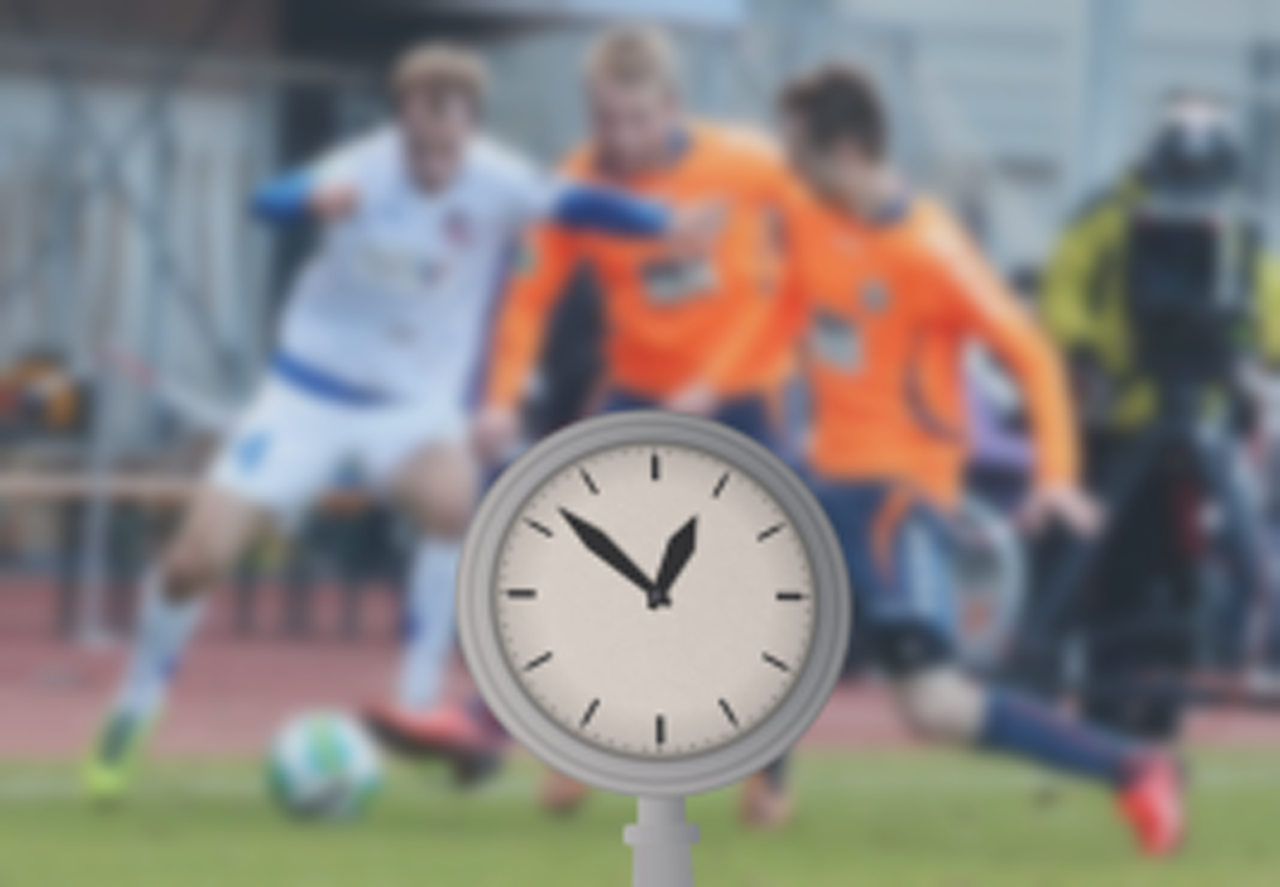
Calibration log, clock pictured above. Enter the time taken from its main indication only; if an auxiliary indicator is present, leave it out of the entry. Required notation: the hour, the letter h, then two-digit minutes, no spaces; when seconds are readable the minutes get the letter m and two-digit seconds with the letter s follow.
12h52
